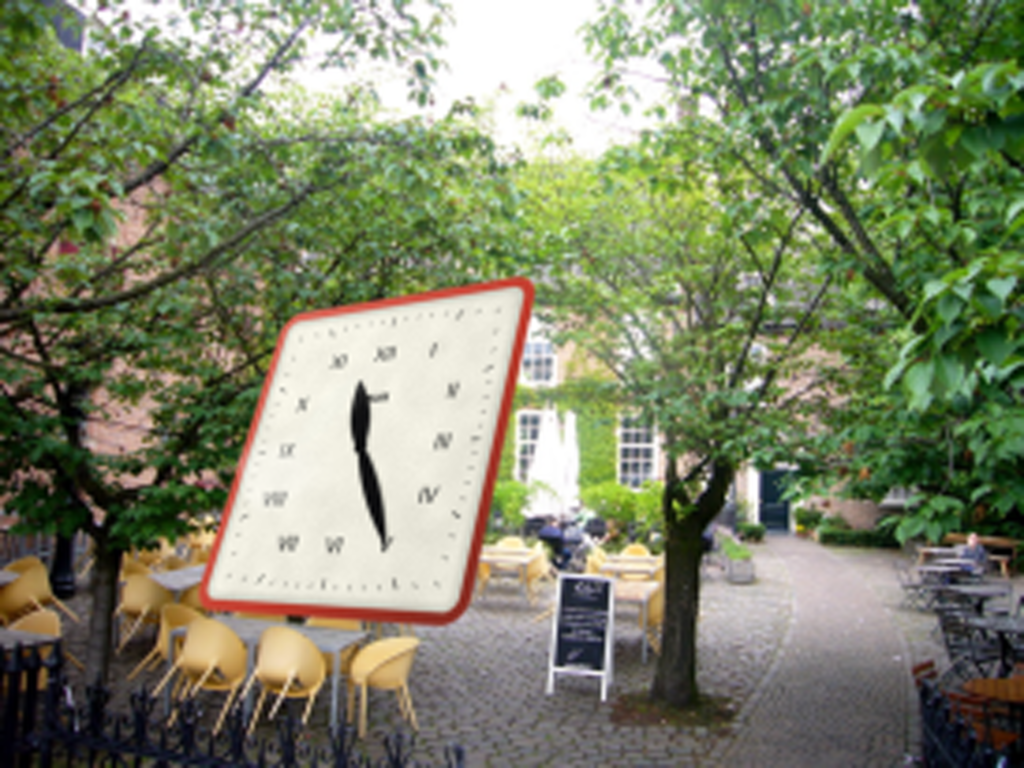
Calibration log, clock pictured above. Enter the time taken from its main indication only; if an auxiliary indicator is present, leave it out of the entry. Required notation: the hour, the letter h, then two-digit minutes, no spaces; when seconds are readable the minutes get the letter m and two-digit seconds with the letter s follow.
11h25
